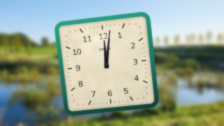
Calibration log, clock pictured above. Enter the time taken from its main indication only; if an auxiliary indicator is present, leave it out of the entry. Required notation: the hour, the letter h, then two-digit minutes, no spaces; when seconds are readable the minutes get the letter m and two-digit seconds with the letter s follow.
12h02
